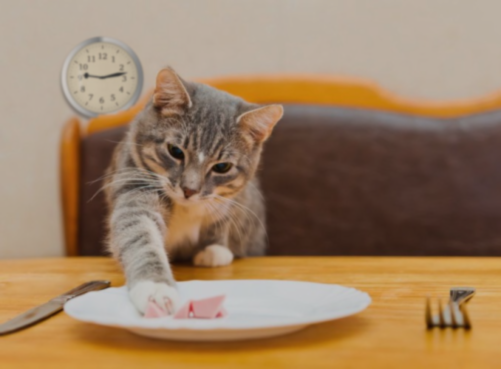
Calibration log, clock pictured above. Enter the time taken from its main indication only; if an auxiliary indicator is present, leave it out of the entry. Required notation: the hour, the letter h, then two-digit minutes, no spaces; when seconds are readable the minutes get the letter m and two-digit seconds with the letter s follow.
9h13
